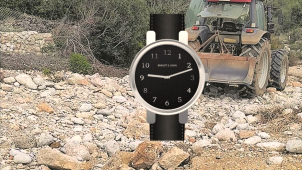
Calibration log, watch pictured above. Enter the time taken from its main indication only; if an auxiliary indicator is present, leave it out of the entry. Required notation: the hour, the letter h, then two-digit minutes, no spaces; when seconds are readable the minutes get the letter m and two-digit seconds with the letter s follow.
9h12
